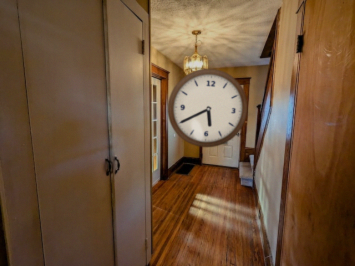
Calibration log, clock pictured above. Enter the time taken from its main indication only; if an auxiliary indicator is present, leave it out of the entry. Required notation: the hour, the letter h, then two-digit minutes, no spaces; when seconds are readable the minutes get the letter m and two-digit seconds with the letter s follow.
5h40
